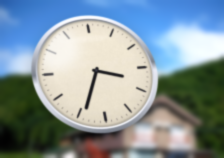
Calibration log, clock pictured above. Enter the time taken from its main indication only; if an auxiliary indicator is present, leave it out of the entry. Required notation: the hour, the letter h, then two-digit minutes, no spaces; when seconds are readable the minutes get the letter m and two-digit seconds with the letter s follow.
3h34
